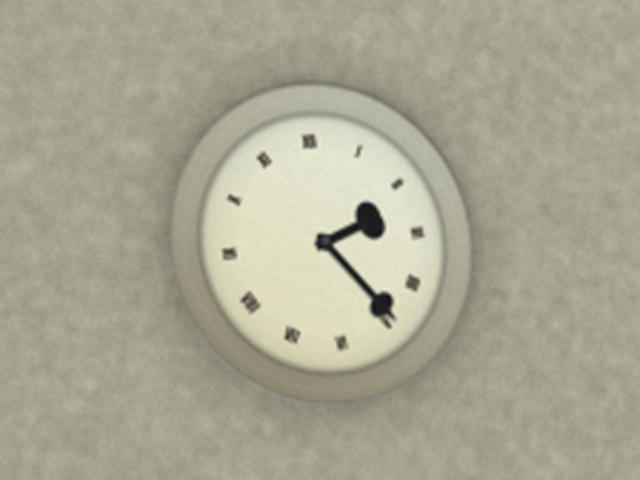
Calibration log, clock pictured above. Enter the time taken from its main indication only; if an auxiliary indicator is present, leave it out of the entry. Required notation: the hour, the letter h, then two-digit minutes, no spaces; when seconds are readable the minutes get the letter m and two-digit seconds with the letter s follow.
2h24
